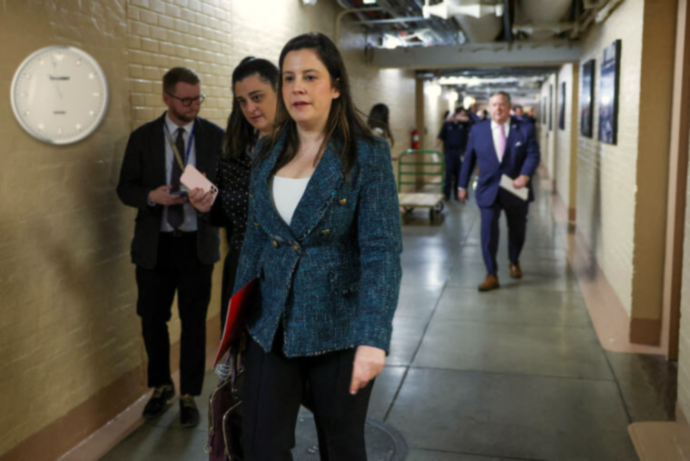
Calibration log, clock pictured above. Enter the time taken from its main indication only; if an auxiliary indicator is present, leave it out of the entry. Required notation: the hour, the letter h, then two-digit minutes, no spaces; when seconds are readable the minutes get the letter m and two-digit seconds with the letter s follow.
10h58
